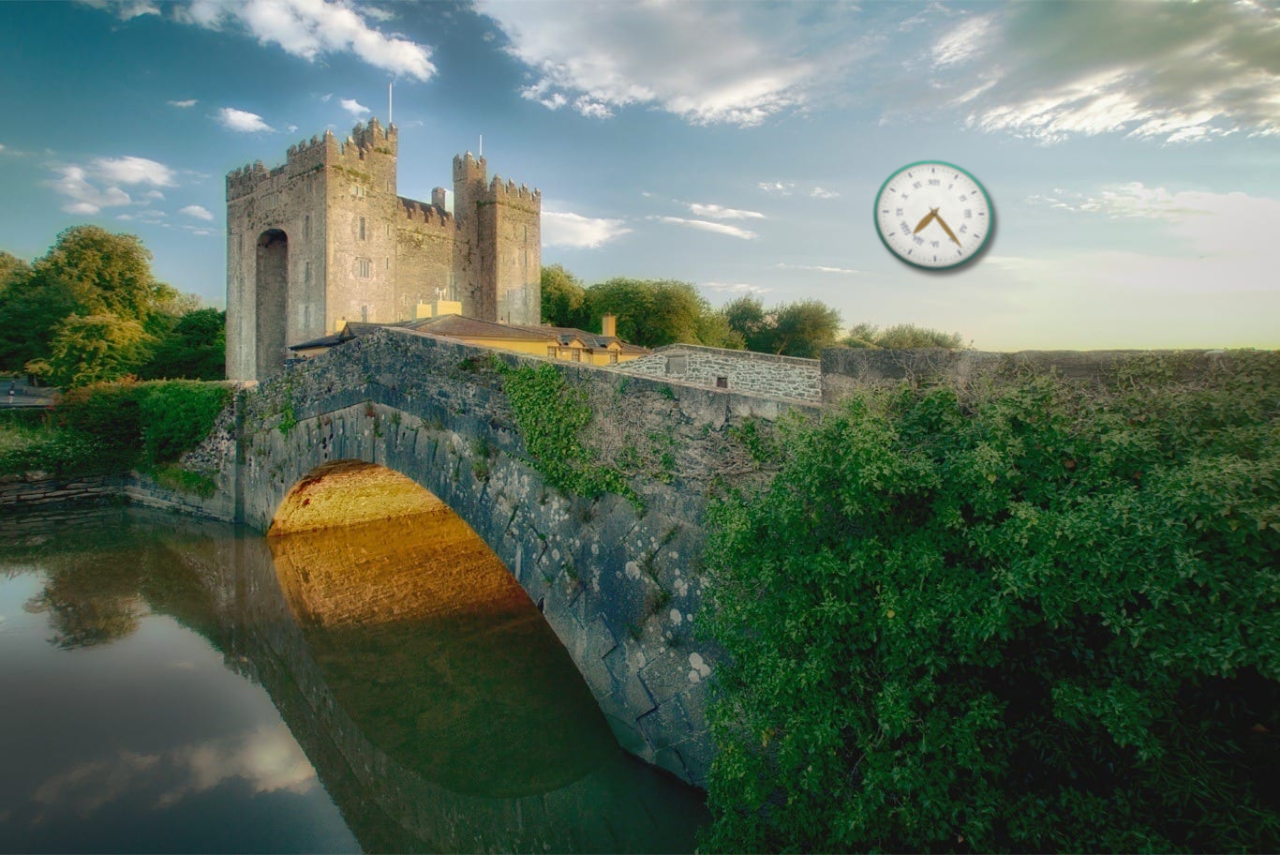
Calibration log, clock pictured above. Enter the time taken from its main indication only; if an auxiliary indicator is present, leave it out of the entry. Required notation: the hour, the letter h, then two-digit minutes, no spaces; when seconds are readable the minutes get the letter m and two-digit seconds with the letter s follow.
7h24
